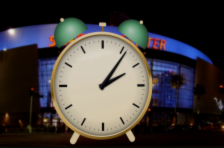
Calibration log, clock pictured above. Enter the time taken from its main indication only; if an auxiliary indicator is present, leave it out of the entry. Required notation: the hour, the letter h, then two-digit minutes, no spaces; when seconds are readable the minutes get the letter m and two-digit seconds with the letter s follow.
2h06
